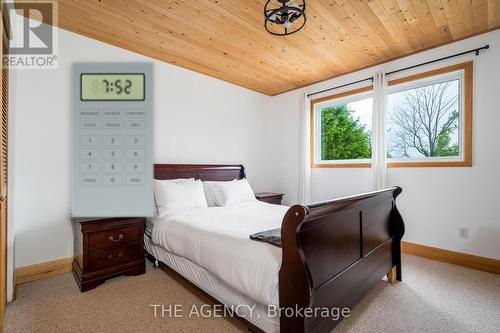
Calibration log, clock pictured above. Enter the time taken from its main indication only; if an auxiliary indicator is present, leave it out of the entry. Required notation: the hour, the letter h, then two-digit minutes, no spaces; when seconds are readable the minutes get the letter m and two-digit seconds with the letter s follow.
7h52
